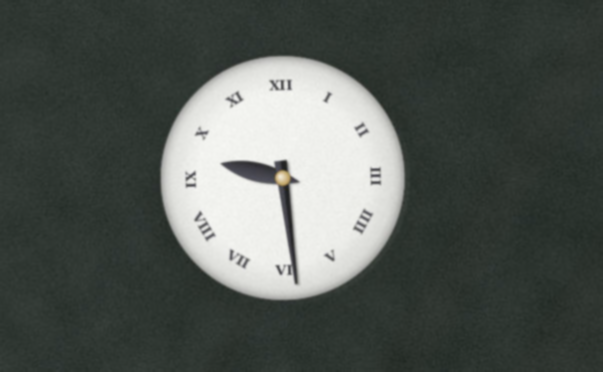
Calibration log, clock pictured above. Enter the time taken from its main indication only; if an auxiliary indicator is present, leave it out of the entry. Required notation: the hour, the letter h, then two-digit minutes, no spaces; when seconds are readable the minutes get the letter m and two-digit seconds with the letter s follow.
9h29
